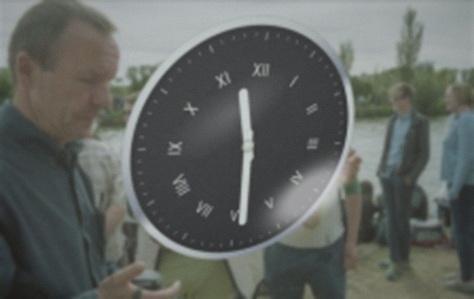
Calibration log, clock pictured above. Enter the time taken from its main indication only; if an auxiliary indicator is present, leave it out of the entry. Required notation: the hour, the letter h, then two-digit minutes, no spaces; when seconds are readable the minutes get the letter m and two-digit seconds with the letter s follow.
11h29
